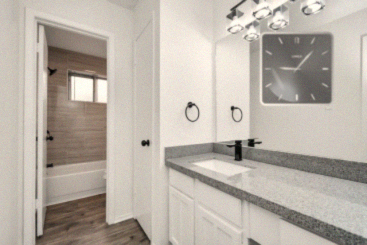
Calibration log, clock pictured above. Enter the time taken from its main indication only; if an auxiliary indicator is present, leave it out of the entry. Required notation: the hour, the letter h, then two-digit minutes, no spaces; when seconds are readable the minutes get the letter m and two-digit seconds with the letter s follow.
9h07
